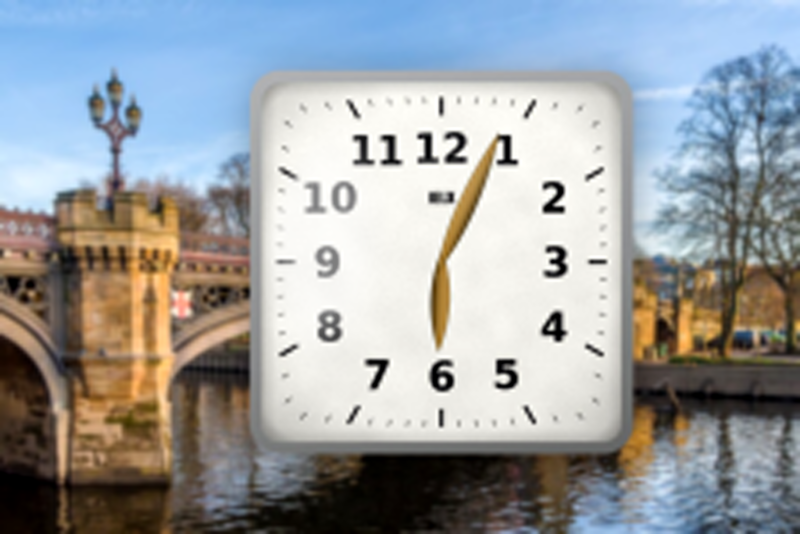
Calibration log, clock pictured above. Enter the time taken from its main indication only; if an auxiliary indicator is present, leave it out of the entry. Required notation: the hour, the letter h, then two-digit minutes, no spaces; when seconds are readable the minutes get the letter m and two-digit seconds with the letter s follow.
6h04
